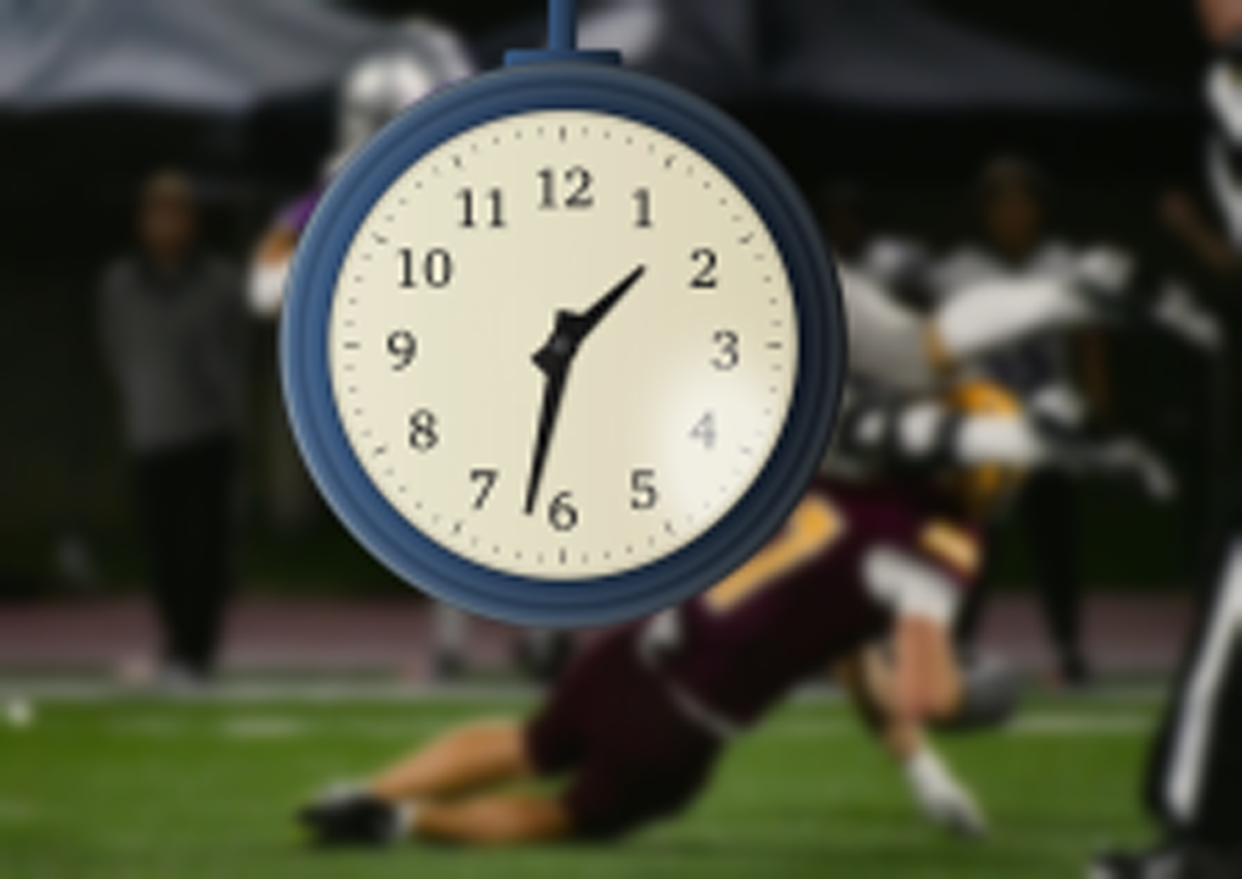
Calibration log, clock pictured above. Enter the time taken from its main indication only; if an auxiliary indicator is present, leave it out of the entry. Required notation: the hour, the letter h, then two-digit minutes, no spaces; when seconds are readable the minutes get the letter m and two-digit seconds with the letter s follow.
1h32
